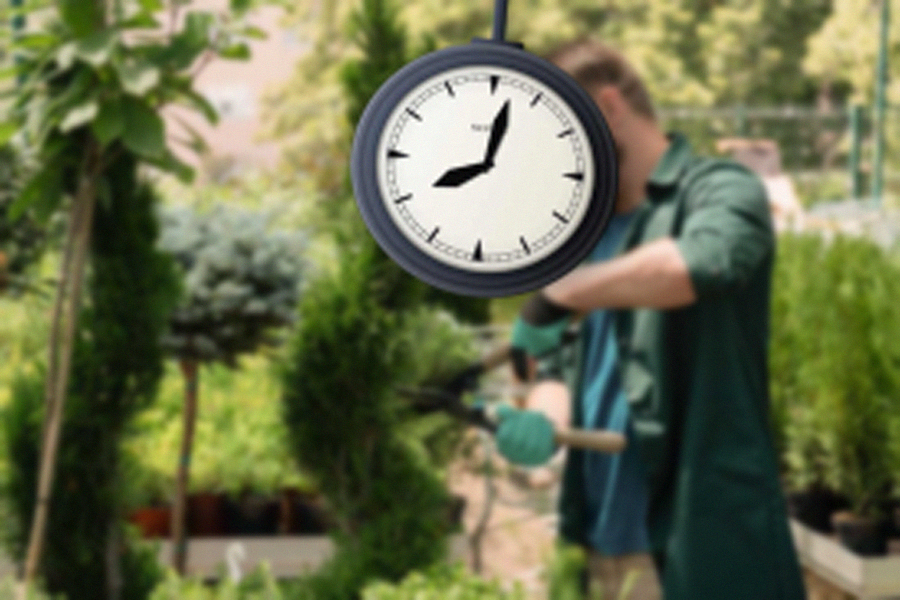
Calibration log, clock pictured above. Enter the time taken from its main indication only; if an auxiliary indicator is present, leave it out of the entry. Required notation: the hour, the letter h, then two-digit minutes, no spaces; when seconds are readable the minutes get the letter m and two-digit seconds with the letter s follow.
8h02
